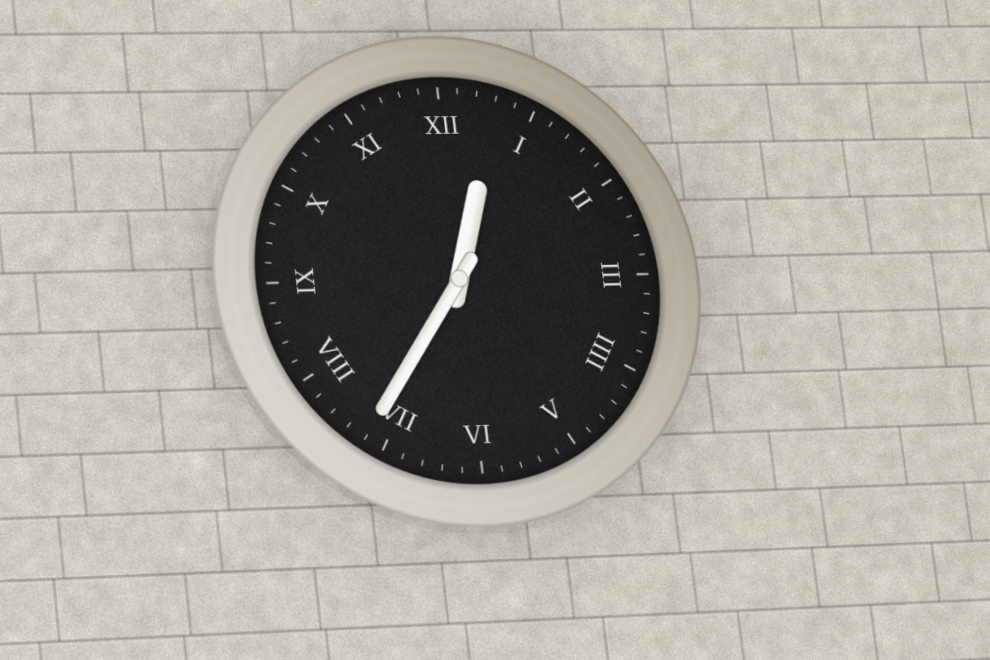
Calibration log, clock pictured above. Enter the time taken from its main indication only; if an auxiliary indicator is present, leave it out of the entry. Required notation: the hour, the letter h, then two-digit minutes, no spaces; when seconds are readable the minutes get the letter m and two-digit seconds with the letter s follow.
12h36
